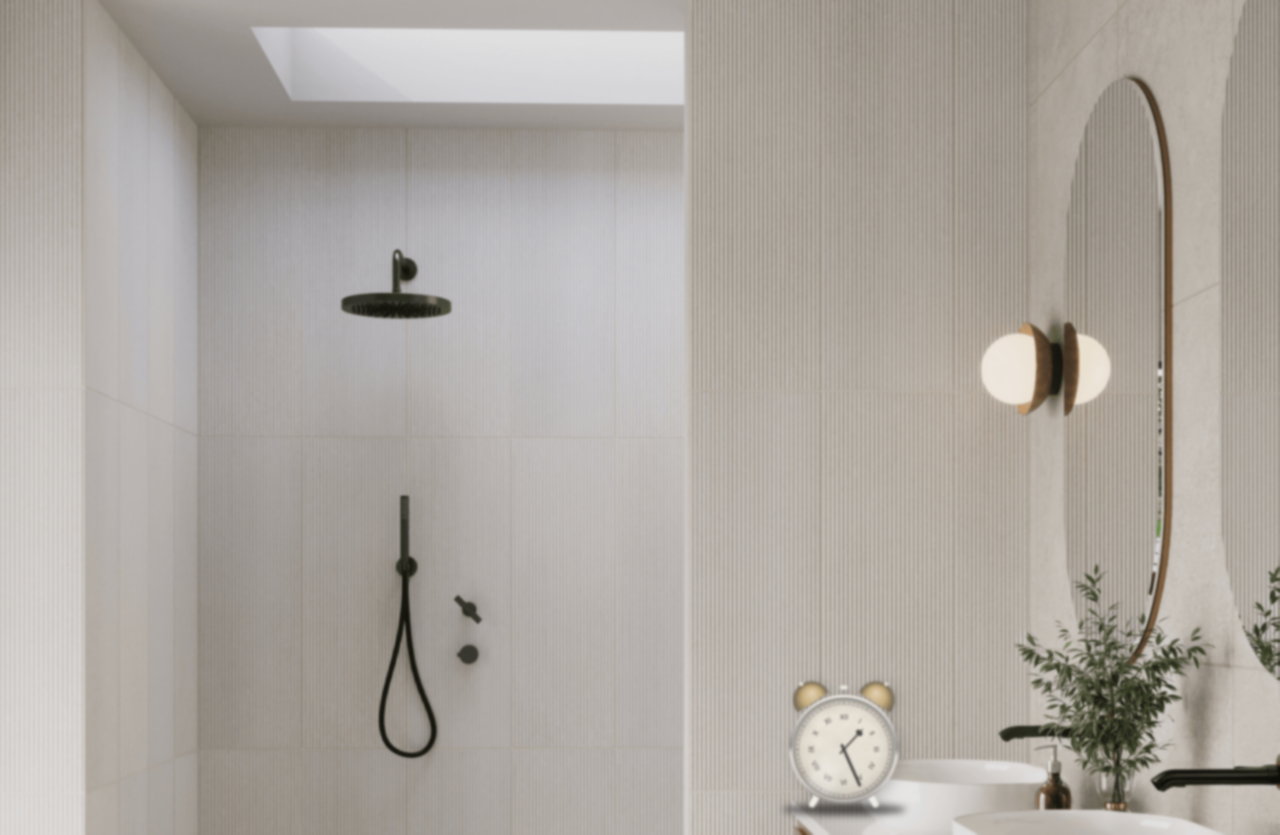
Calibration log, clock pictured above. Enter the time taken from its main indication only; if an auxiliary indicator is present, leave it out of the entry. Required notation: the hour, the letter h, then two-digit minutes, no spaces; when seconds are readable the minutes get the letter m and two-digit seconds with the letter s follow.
1h26
